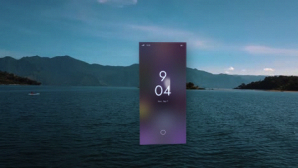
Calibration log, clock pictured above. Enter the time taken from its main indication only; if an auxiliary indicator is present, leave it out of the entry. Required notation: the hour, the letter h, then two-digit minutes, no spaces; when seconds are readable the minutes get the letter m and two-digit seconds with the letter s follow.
9h04
